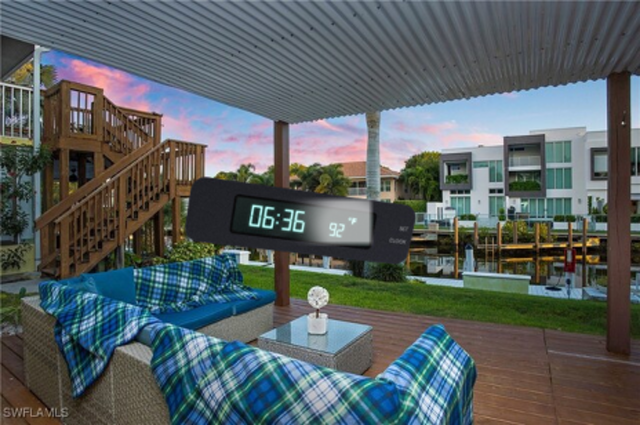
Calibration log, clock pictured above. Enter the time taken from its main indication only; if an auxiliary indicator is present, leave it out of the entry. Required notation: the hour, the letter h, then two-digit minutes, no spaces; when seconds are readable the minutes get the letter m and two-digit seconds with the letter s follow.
6h36
